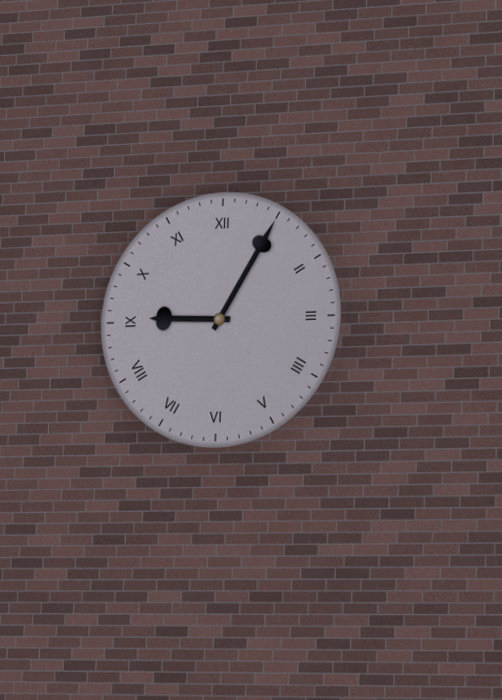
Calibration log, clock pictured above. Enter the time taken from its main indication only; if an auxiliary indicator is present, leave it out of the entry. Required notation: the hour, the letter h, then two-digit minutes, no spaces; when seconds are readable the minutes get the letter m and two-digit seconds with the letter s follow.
9h05
